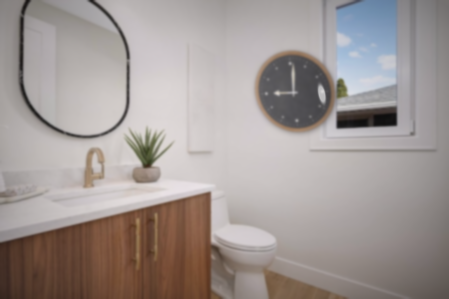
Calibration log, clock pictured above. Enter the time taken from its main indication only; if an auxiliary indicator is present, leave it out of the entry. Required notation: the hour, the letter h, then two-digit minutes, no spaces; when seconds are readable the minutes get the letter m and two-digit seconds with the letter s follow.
9h01
